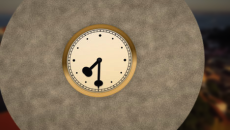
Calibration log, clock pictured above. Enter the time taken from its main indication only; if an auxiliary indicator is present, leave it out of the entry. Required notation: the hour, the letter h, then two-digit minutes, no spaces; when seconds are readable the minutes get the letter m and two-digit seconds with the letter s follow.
7h30
